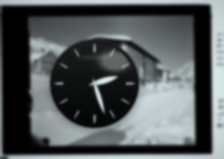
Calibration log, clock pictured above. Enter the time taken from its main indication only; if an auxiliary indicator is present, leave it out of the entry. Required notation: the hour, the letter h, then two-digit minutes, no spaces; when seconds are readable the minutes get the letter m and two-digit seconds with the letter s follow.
2h27
